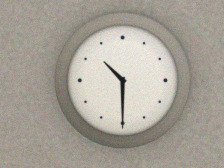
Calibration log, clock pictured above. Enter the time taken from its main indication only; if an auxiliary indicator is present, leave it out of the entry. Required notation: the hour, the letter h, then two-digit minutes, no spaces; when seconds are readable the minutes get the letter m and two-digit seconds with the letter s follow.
10h30
